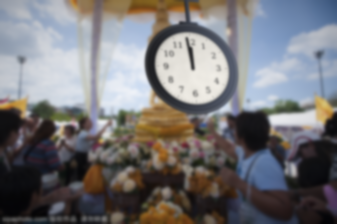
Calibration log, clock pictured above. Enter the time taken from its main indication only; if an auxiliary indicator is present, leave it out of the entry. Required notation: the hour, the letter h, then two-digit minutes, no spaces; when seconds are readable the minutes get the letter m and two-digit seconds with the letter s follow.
11h59
